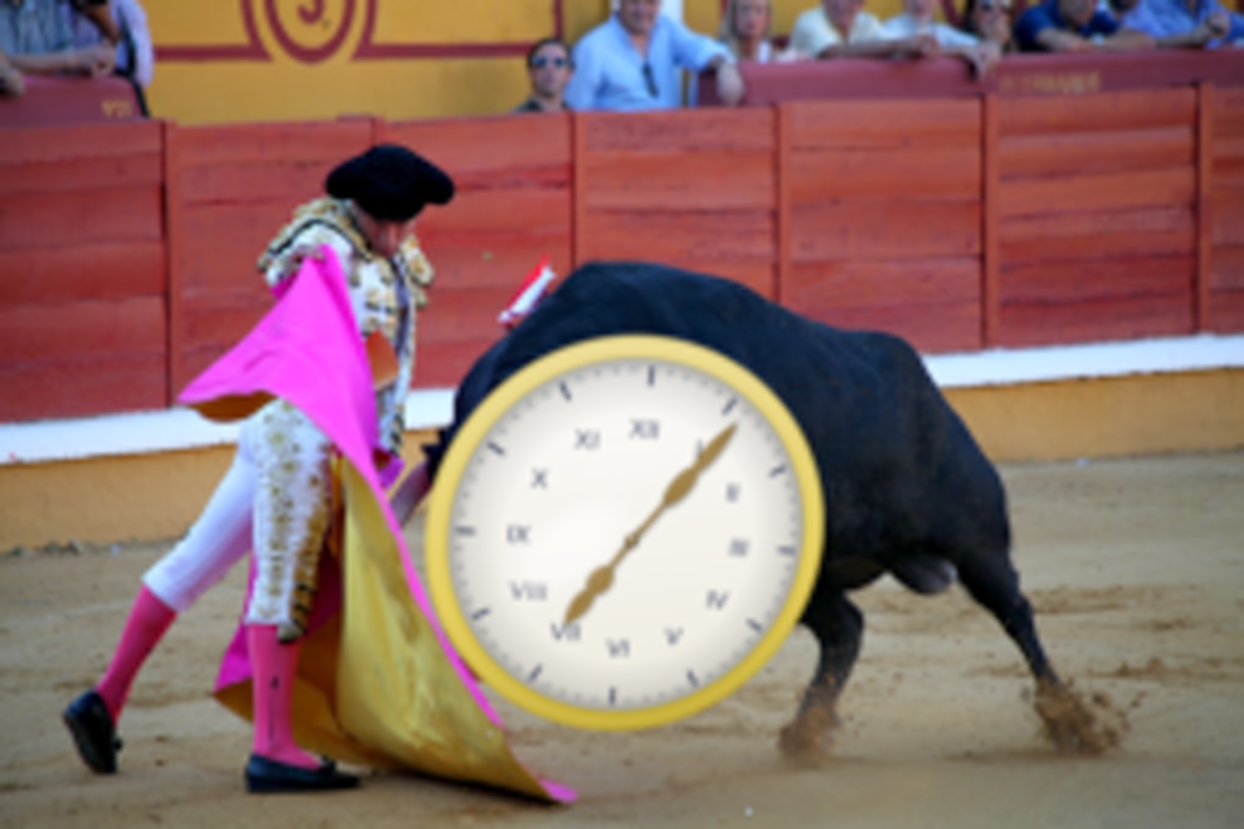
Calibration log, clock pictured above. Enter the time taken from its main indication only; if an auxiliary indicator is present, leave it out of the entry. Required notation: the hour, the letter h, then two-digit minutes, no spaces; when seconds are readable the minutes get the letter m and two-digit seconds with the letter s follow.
7h06
